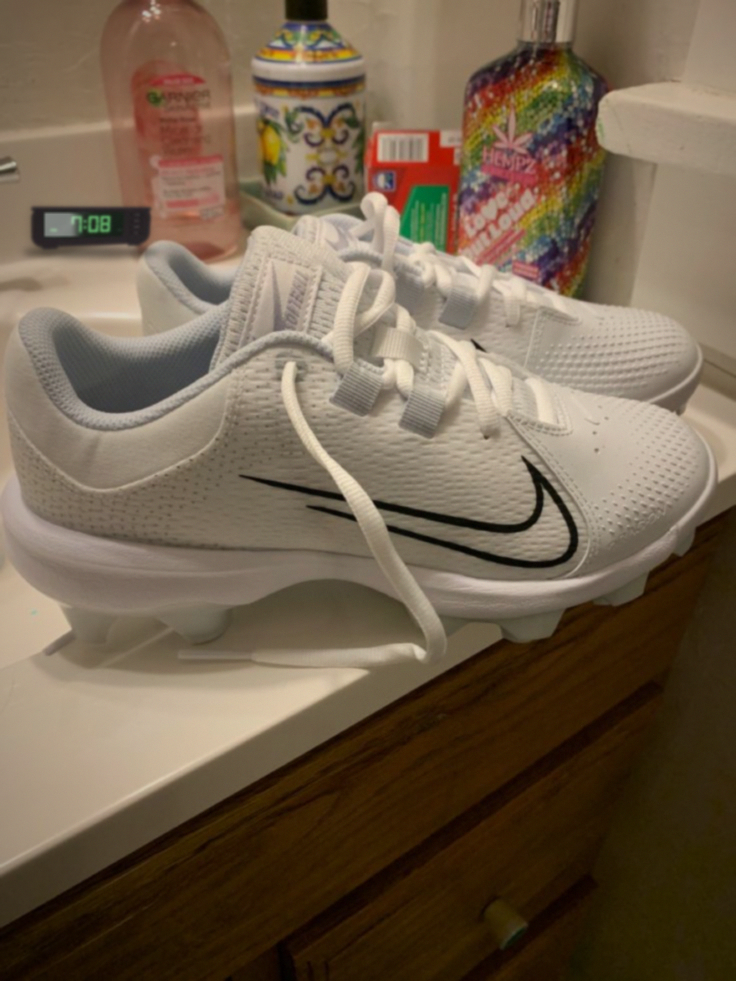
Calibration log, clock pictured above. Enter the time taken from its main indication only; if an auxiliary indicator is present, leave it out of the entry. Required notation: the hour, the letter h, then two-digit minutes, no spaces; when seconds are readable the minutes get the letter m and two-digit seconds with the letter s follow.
7h08
